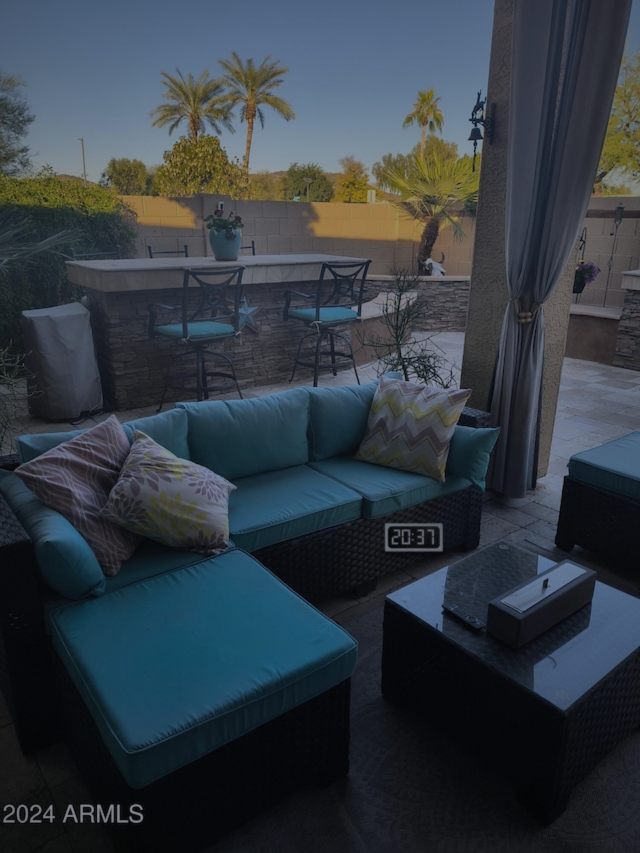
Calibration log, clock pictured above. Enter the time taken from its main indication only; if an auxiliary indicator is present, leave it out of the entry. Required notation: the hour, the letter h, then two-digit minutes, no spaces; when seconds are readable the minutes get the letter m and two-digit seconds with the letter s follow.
20h37
